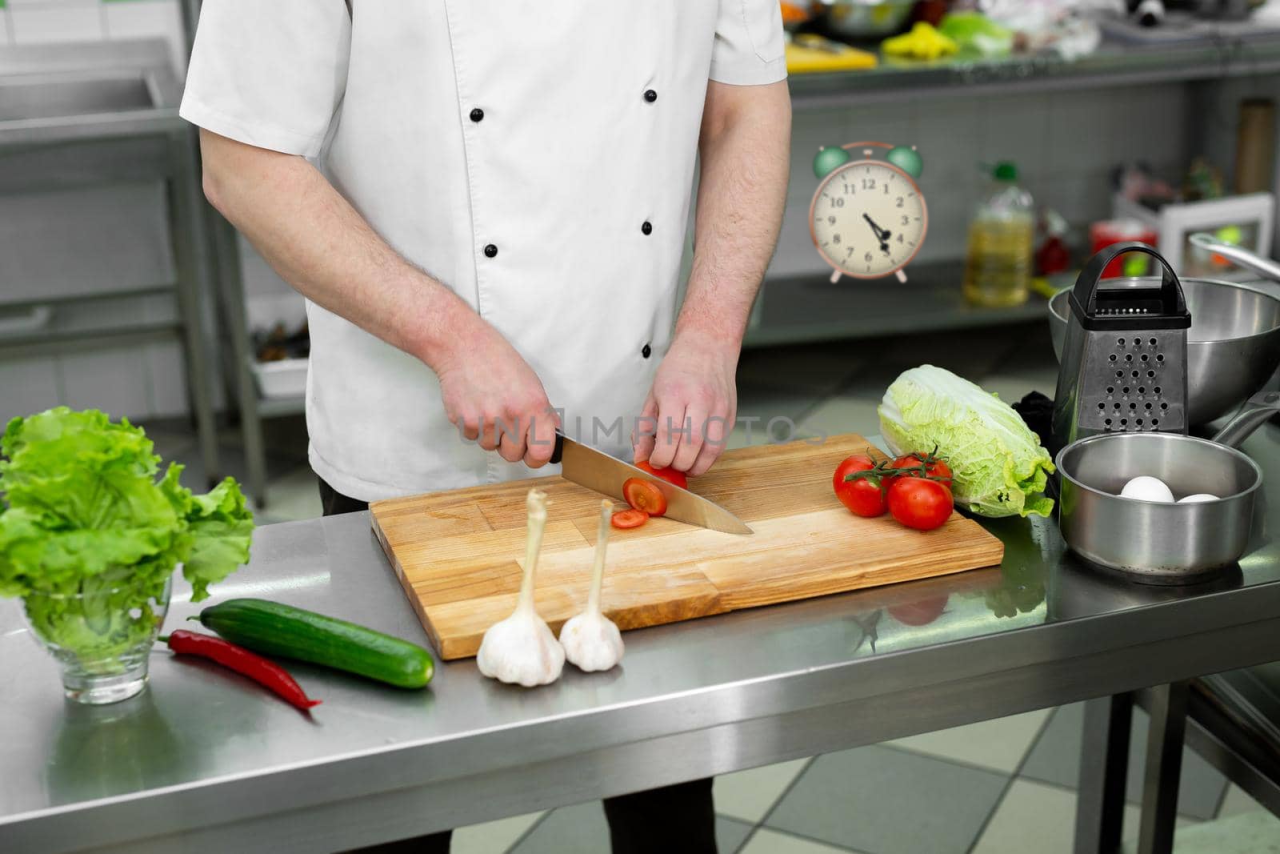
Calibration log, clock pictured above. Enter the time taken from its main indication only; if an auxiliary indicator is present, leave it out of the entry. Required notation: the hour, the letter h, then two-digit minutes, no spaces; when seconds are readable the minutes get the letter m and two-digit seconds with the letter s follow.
4h25
